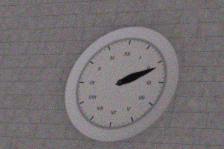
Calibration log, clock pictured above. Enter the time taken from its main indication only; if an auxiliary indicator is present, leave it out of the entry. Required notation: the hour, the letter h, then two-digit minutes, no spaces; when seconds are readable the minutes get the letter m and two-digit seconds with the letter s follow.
2h11
